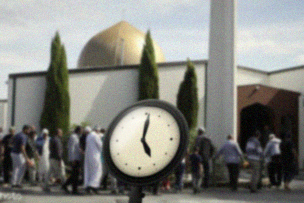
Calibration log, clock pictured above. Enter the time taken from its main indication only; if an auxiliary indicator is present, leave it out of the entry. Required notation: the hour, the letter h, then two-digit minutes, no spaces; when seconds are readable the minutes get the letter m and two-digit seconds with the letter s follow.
5h01
